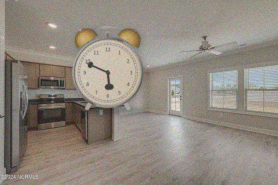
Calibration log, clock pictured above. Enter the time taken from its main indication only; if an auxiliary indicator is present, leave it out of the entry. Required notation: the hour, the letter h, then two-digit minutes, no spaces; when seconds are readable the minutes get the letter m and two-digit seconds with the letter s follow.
5h49
